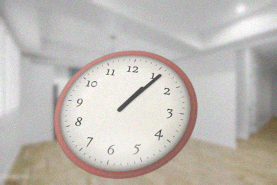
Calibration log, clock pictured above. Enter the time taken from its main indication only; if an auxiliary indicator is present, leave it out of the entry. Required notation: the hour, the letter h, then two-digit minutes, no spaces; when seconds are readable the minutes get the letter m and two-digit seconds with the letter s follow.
1h06
